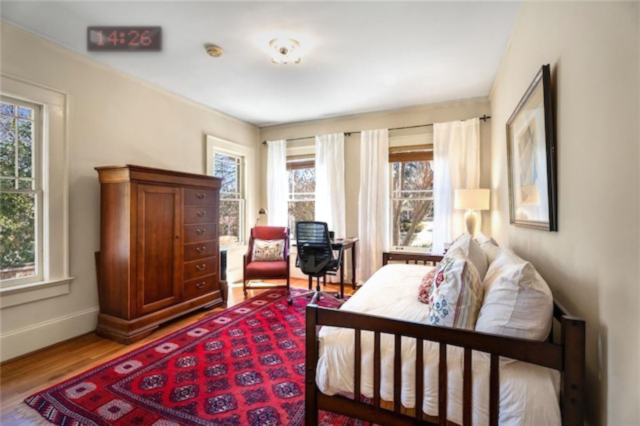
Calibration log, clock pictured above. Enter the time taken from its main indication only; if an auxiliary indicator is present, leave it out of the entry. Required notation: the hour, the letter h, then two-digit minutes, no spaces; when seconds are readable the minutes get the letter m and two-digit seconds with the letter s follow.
14h26
